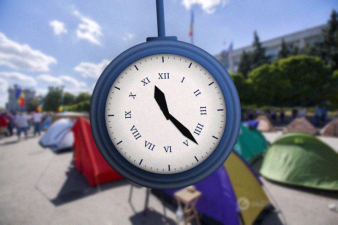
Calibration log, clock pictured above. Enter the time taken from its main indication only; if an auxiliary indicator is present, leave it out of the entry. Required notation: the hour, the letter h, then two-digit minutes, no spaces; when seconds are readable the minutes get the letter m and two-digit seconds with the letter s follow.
11h23
